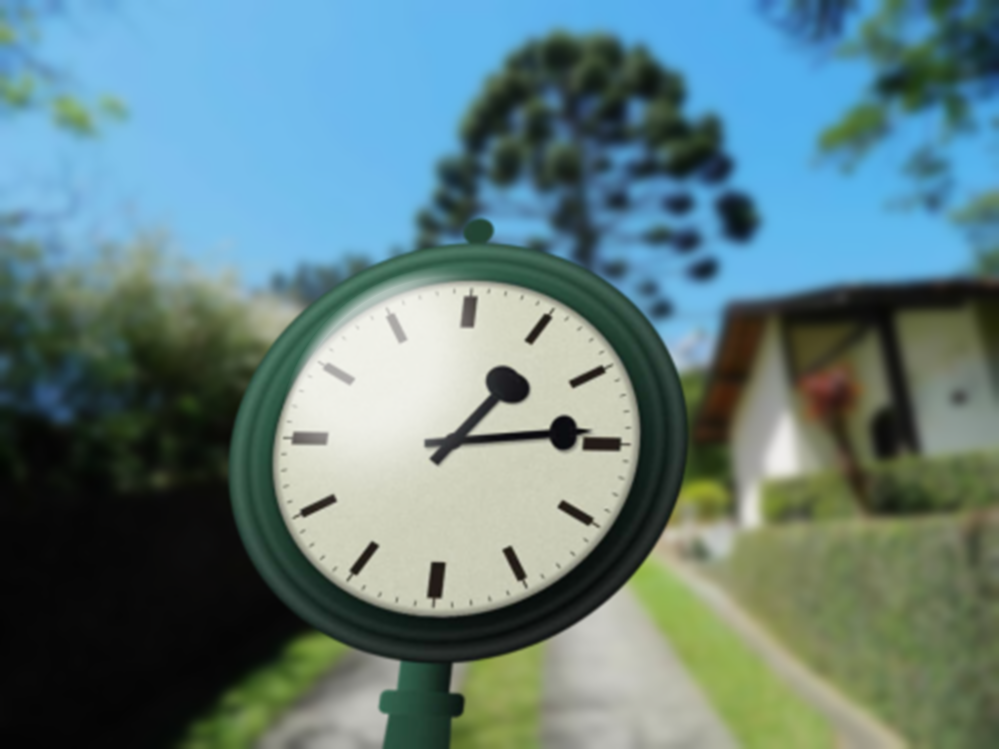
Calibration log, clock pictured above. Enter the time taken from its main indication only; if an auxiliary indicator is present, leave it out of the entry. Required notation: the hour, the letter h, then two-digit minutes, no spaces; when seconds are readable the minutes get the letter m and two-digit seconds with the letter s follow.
1h14
